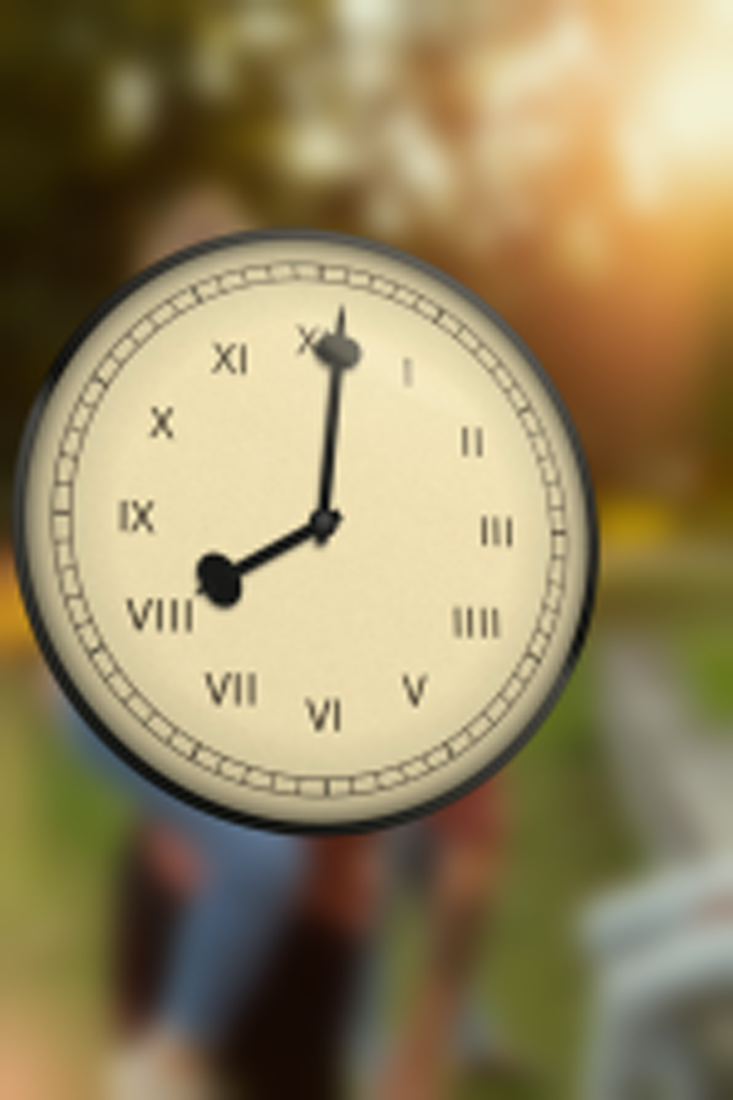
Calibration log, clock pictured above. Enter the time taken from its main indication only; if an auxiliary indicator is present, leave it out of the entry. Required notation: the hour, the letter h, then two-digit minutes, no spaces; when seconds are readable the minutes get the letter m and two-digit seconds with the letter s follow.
8h01
